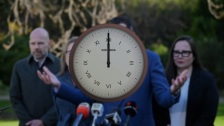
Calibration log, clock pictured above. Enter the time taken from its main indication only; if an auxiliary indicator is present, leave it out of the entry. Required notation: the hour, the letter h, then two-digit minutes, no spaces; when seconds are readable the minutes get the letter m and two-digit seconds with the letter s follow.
12h00
